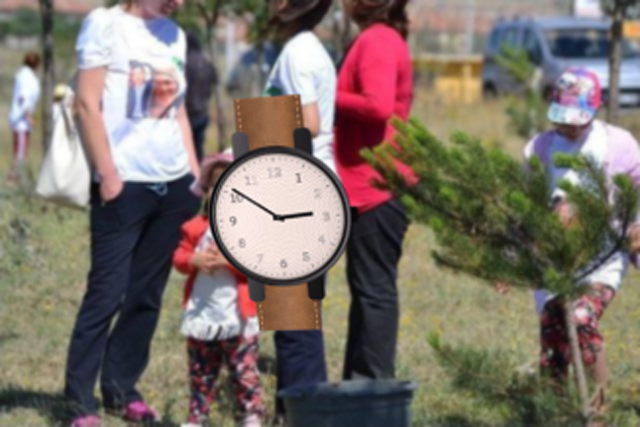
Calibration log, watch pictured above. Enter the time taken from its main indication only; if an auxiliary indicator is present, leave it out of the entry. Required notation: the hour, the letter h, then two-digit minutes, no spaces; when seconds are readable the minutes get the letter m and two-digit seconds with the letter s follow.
2h51
